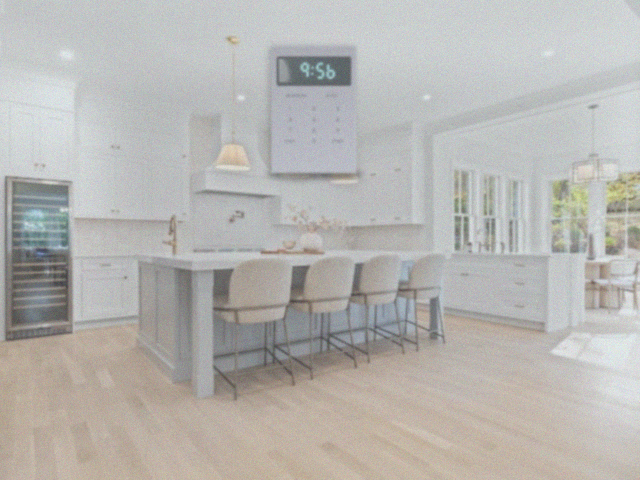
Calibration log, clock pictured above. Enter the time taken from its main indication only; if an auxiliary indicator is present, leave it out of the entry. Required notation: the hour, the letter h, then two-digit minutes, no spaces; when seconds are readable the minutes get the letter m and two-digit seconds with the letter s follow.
9h56
